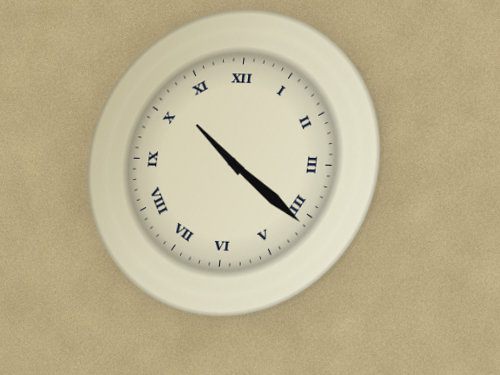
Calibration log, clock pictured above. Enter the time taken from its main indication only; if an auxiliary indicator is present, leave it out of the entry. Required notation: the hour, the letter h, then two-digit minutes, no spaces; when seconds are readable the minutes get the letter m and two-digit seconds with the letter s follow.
10h21
